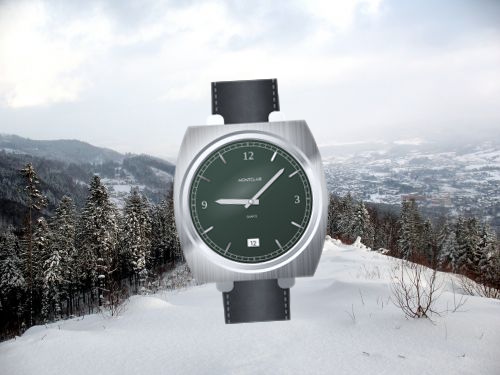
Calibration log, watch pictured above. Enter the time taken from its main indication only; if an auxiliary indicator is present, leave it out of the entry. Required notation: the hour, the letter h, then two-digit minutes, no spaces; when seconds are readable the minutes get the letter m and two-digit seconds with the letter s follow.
9h08
